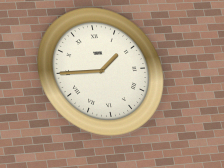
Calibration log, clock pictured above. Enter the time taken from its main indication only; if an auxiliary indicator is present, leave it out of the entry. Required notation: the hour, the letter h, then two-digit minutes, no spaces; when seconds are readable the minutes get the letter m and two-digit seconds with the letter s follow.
1h45
